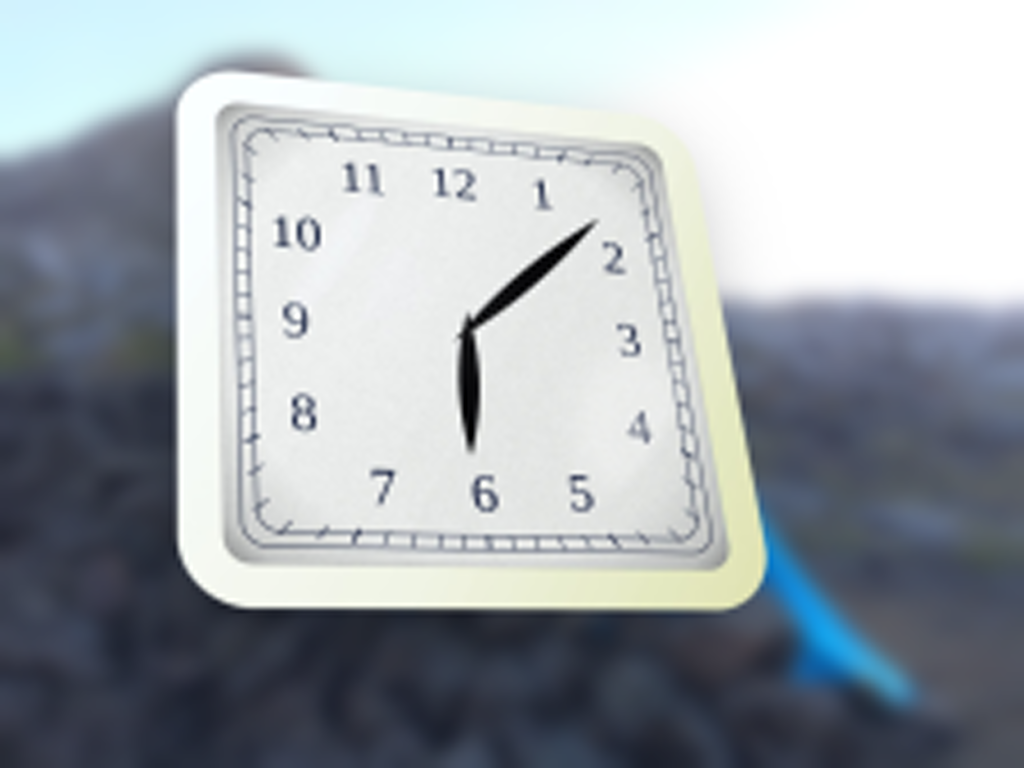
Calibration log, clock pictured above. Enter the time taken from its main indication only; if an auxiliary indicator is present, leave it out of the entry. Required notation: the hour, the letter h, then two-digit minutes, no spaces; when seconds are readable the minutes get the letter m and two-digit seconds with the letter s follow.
6h08
